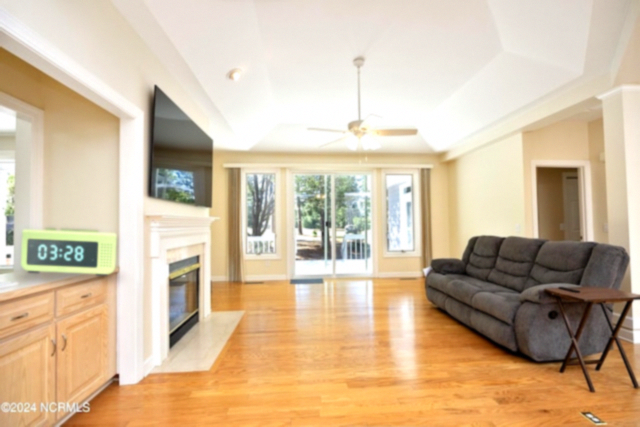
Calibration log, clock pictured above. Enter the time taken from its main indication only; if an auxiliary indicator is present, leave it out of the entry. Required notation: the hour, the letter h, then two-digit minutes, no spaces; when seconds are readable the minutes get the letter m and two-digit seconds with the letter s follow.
3h28
